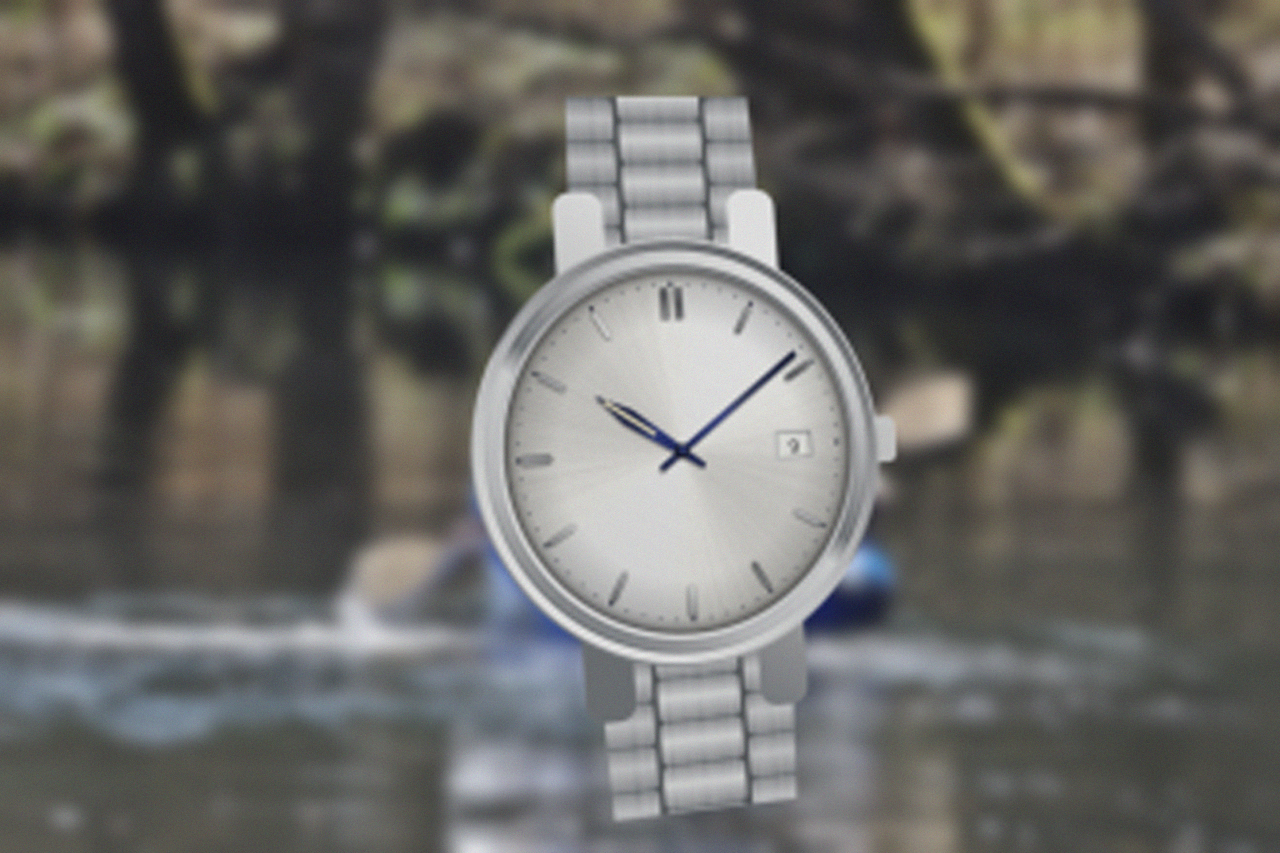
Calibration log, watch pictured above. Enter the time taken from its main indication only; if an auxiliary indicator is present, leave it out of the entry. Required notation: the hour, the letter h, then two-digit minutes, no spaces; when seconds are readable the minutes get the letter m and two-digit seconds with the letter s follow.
10h09
